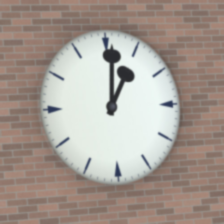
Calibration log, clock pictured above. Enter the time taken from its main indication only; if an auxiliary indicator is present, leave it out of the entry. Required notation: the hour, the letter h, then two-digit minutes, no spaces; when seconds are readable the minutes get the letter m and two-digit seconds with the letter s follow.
1h01
